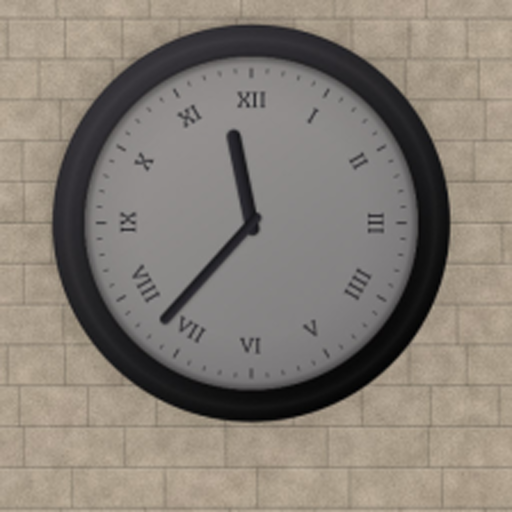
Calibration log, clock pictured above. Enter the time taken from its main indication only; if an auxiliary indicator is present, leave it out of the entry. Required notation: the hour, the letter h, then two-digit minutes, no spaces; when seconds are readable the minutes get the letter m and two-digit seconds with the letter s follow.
11h37
